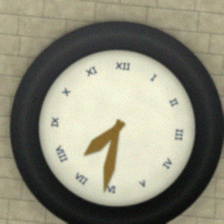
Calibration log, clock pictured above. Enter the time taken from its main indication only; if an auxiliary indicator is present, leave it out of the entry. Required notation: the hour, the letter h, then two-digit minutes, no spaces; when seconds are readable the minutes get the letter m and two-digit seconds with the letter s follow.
7h31
